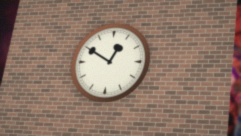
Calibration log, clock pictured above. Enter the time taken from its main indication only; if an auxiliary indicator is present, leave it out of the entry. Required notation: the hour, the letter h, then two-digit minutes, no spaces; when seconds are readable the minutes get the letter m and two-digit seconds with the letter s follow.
12h50
